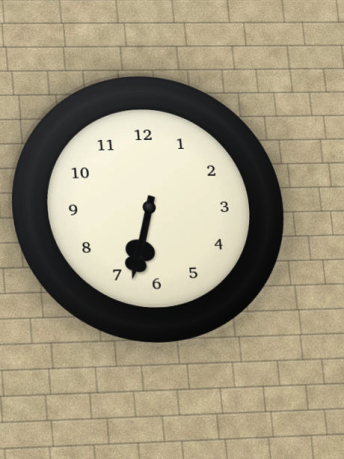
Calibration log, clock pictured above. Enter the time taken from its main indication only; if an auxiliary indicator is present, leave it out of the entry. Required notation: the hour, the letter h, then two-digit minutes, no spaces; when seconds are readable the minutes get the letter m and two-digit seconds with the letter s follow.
6h33
